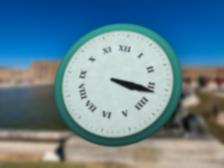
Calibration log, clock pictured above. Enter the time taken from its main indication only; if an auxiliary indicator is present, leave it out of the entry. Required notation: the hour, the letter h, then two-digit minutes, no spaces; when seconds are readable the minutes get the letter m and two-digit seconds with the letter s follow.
3h16
